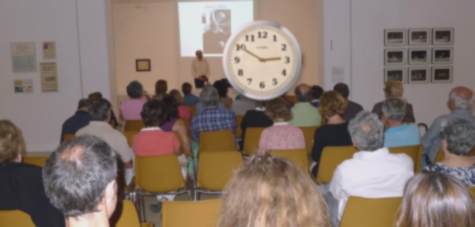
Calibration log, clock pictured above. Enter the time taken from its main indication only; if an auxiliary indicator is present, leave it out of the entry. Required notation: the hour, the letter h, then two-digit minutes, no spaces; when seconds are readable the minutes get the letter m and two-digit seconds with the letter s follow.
2h50
